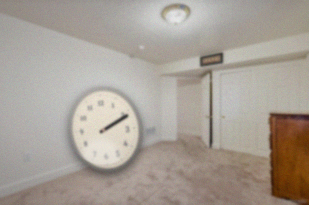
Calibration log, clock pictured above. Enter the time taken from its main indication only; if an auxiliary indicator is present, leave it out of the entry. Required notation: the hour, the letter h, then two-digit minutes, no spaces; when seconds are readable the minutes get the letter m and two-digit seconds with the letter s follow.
2h11
